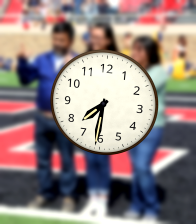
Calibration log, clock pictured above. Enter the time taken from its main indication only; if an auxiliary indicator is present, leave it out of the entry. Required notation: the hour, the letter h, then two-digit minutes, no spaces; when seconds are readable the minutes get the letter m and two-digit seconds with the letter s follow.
7h31
